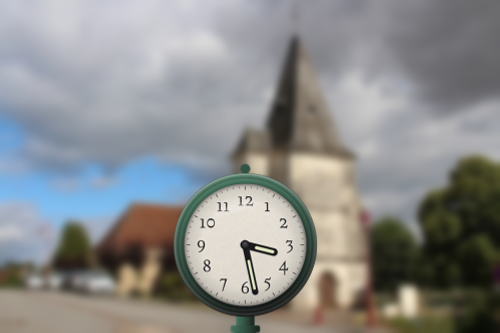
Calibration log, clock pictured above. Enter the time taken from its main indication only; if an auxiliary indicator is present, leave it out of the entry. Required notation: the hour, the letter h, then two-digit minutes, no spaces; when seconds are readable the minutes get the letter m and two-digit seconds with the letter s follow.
3h28
